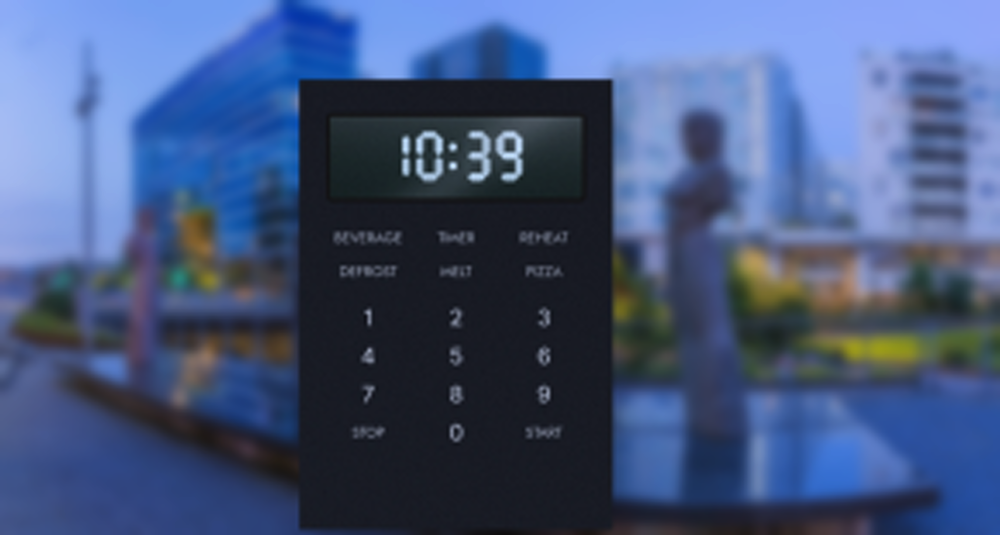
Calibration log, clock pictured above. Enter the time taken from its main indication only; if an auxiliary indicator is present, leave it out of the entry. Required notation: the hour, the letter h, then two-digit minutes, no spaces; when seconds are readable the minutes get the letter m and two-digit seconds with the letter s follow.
10h39
